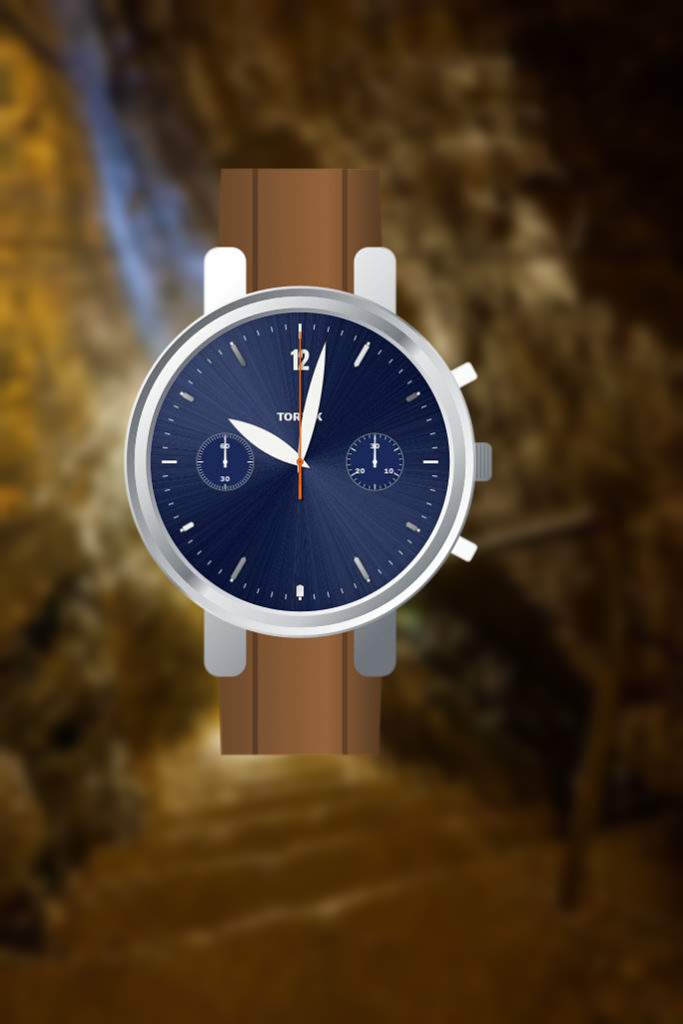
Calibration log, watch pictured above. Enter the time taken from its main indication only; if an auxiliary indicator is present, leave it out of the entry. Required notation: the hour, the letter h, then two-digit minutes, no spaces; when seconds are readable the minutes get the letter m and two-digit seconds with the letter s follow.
10h02
